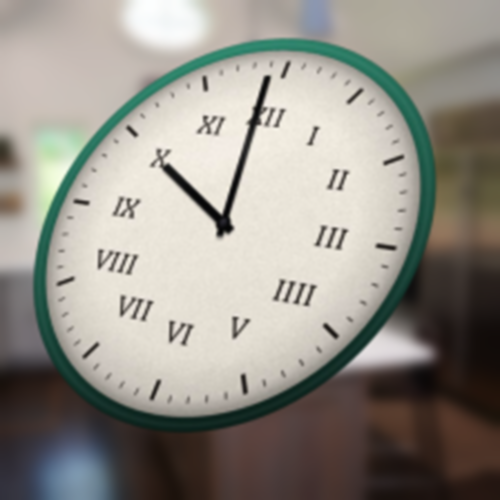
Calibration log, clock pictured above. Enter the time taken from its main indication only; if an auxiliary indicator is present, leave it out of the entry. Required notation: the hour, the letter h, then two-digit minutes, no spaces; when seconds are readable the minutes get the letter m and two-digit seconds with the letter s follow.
9h59
